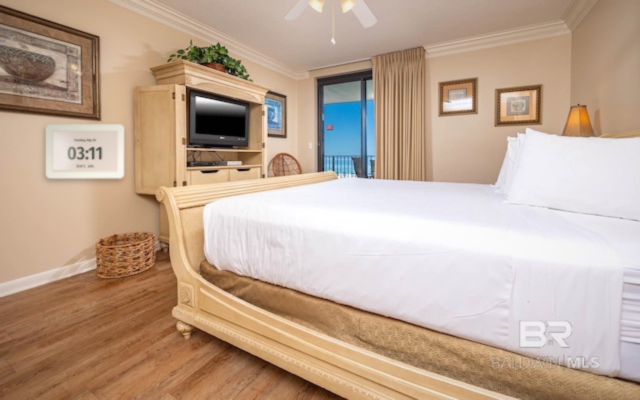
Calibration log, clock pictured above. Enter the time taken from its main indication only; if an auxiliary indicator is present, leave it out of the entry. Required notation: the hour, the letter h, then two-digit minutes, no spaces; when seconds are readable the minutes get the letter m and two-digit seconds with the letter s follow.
3h11
